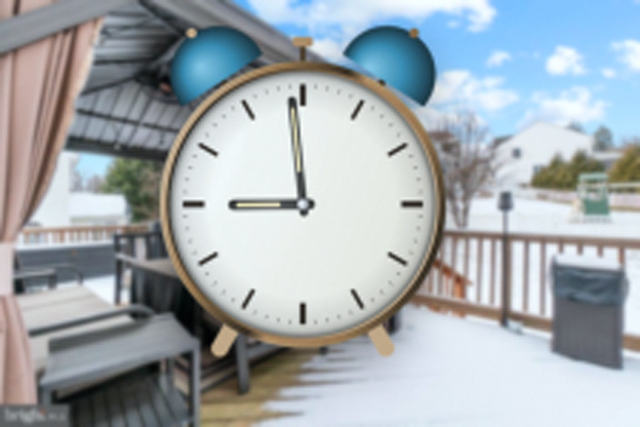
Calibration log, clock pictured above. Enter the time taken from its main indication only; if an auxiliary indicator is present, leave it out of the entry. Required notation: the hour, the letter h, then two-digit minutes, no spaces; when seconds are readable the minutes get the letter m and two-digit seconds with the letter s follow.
8h59
